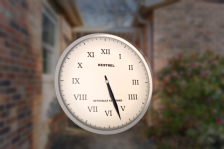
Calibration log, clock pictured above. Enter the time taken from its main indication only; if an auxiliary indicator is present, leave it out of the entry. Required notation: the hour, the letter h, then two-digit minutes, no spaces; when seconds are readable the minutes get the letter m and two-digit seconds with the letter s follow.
5h27
